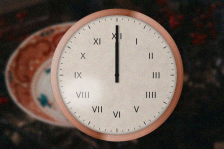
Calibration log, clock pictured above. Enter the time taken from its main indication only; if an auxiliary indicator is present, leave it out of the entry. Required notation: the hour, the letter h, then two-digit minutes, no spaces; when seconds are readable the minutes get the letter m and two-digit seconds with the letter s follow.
12h00
